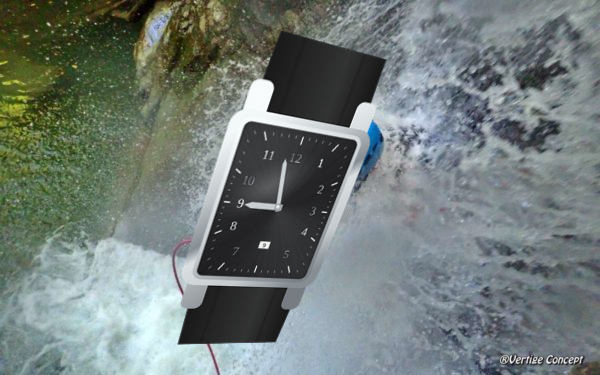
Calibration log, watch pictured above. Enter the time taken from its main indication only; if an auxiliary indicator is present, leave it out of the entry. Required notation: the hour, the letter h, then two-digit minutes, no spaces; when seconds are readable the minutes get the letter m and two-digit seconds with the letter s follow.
8h58
